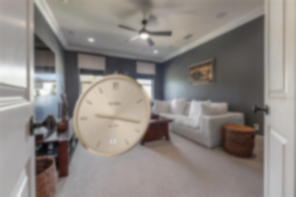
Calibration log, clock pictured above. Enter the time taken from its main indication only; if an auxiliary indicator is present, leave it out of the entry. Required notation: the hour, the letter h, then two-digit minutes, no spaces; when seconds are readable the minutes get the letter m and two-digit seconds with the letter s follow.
9h17
